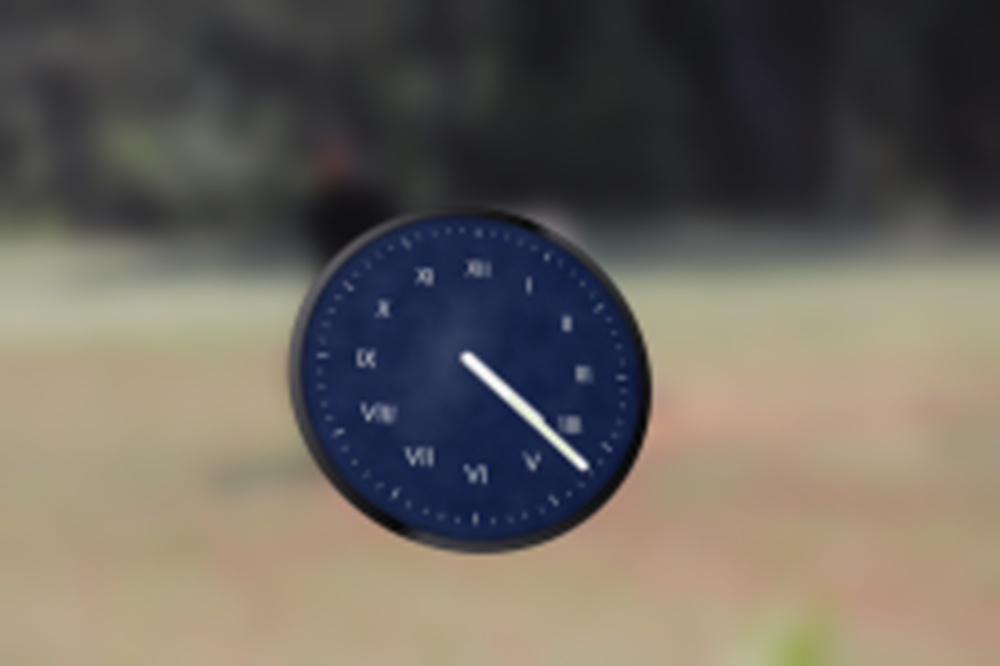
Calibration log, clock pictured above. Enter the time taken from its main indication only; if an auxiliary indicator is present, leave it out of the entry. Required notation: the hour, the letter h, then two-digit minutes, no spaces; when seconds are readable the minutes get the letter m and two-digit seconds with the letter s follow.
4h22
